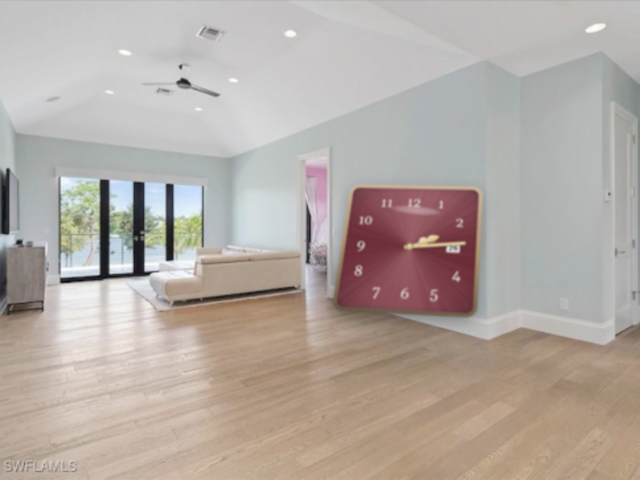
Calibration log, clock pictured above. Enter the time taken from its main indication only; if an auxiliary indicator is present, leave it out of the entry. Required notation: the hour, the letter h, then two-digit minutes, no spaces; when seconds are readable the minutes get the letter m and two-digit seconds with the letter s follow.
2h14
